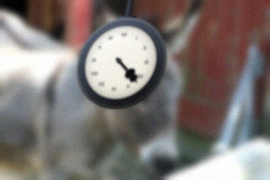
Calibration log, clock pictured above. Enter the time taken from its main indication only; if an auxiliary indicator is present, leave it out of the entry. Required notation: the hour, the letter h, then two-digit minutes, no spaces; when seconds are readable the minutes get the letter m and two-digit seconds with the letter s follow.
4h22
